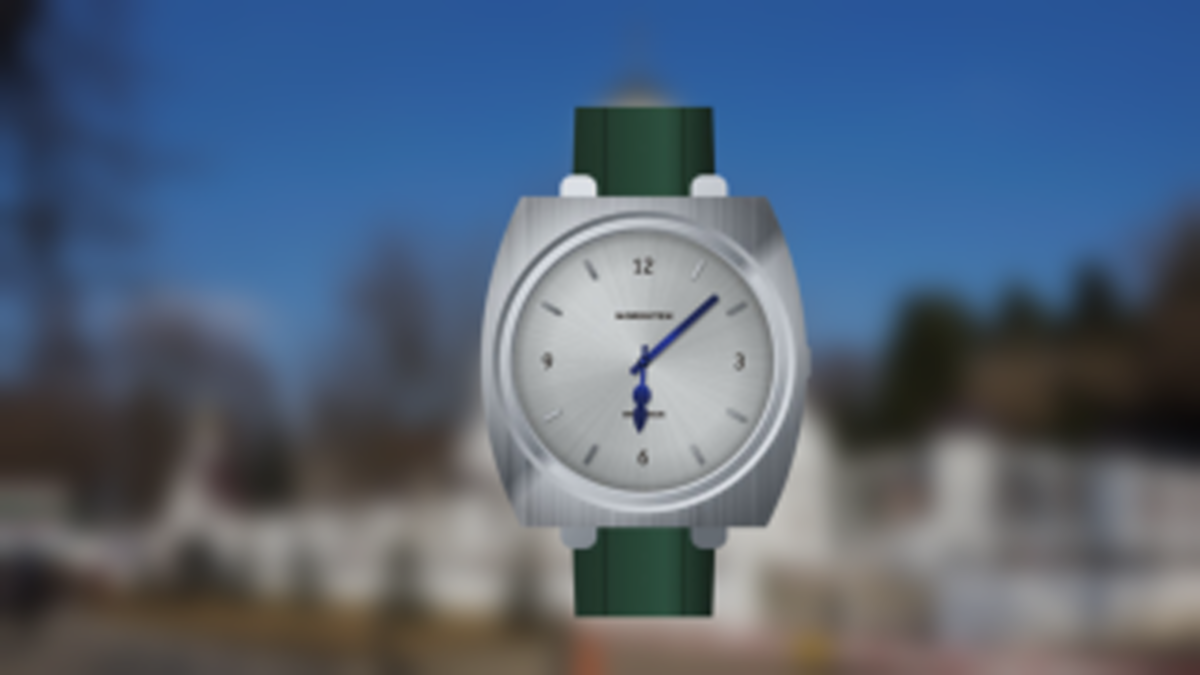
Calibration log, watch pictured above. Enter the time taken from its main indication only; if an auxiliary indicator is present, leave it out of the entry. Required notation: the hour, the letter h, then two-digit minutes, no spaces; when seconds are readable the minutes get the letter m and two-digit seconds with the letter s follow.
6h08
